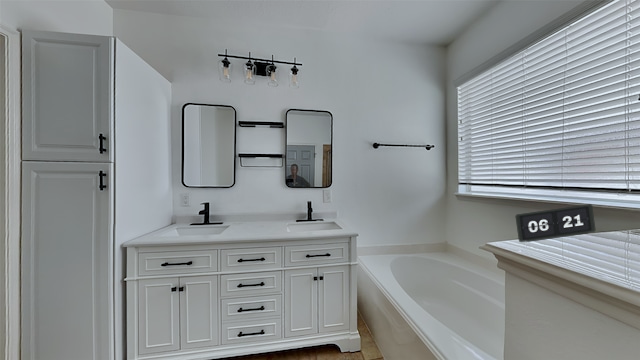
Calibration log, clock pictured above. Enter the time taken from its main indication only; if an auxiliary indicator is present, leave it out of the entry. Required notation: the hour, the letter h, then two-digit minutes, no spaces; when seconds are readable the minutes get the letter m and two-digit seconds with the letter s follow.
6h21
